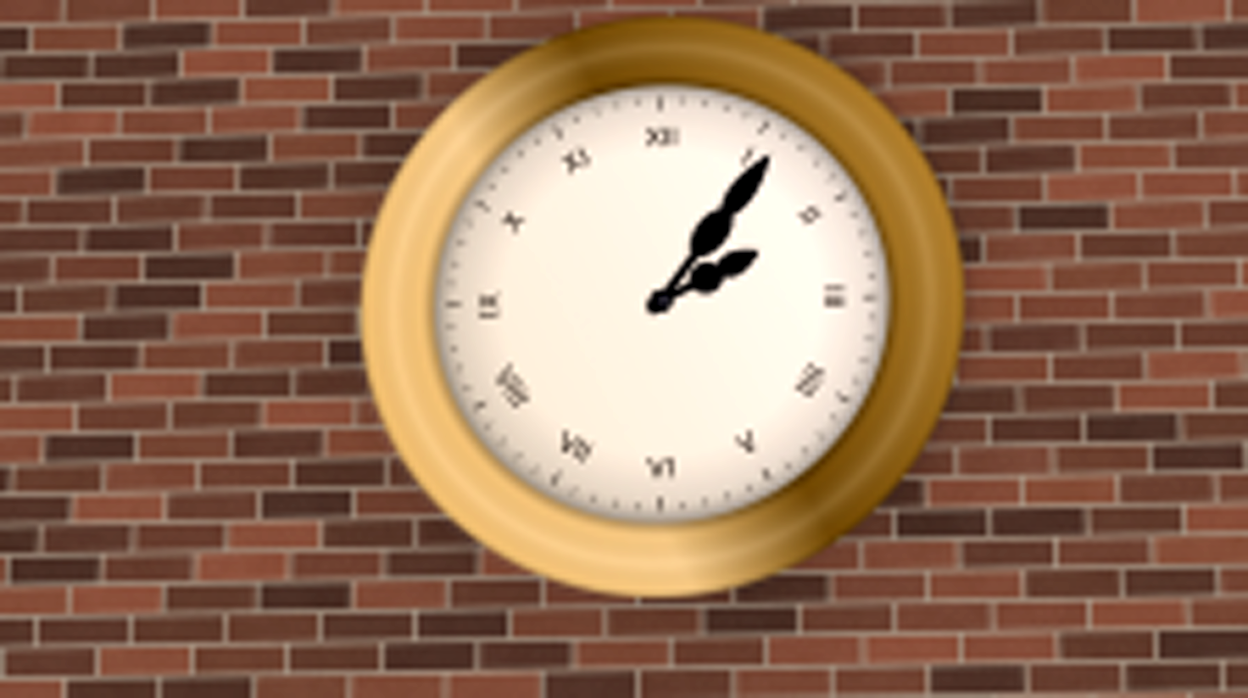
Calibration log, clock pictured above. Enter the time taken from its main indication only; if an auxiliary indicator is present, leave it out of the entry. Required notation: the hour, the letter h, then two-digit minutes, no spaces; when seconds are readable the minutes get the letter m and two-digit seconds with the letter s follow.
2h06
